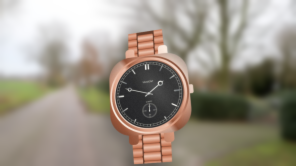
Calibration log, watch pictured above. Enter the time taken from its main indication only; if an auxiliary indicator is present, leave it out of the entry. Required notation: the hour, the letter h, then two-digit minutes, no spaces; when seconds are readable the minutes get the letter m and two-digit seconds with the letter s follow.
1h48
